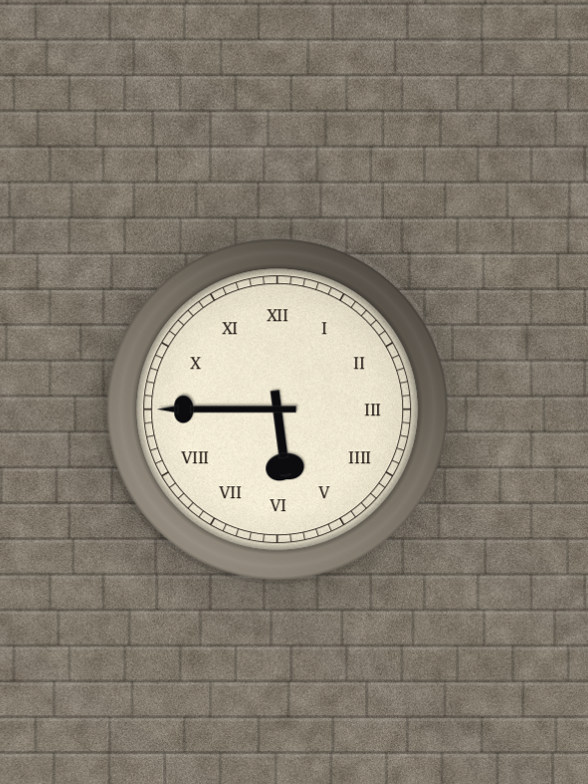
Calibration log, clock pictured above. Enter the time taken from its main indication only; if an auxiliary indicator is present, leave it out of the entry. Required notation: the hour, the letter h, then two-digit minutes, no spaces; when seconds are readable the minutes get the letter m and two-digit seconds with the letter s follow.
5h45
